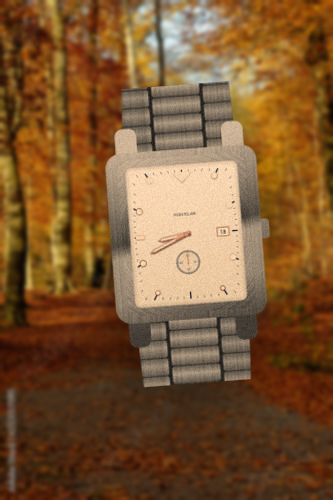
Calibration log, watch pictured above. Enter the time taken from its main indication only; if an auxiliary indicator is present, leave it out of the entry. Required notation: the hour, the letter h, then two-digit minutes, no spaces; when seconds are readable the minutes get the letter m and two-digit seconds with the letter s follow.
8h41
